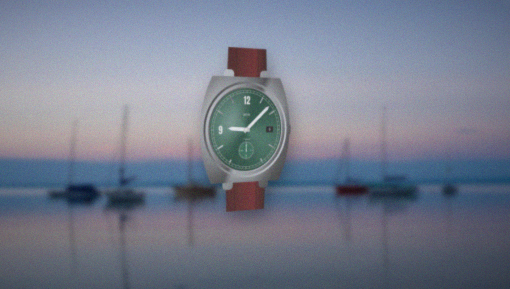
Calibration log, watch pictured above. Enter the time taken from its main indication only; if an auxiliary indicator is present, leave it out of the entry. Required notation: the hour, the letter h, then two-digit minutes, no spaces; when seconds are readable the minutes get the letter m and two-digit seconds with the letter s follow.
9h08
